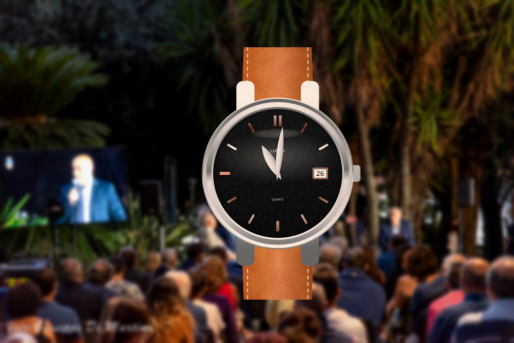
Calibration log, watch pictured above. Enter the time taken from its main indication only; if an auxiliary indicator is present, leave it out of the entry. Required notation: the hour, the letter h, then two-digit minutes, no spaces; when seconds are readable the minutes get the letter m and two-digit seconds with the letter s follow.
11h01
